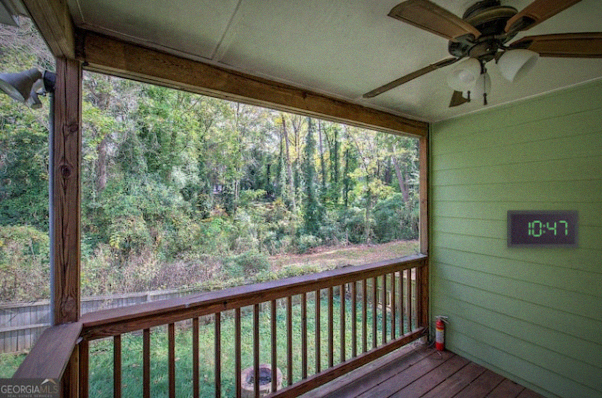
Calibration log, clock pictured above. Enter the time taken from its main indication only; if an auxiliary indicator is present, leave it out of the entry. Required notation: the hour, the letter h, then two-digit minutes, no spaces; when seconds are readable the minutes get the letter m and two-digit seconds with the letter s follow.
10h47
